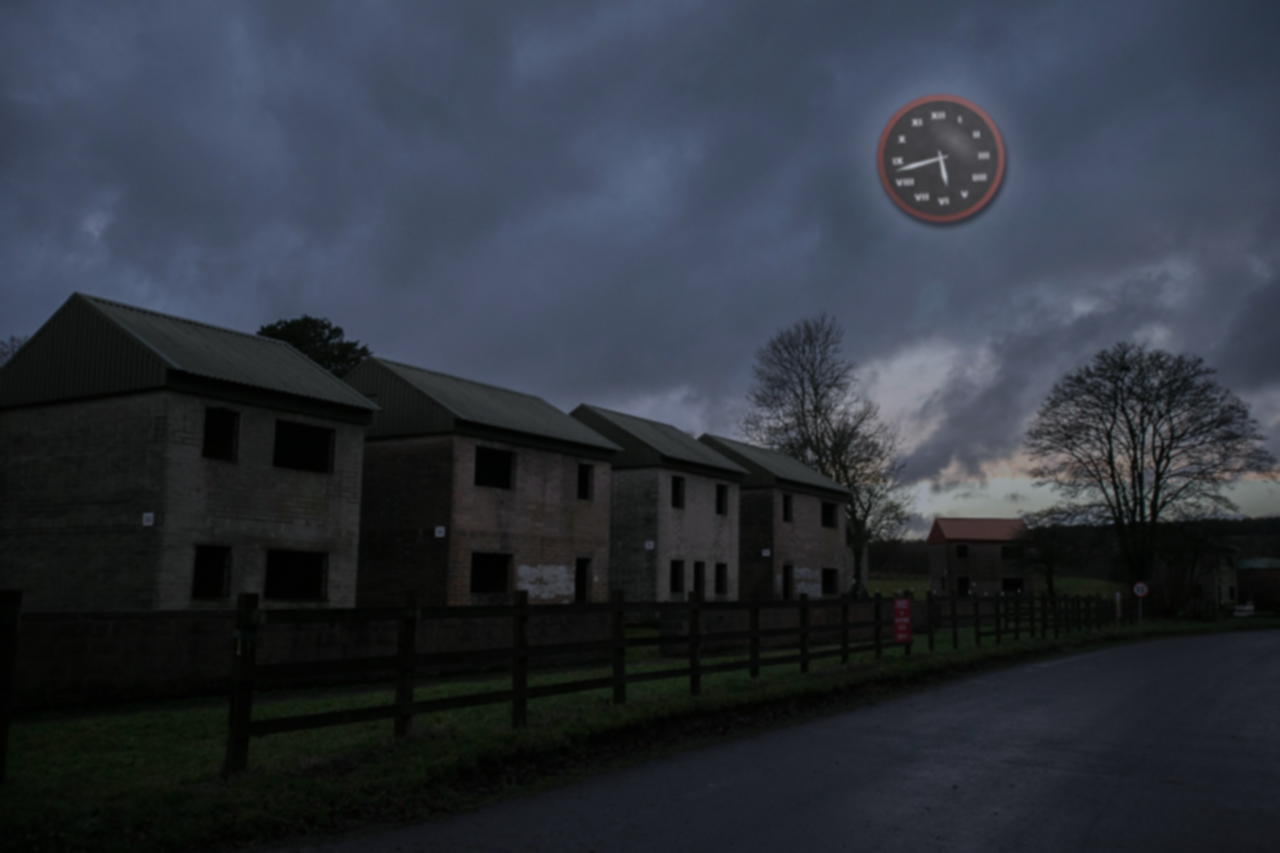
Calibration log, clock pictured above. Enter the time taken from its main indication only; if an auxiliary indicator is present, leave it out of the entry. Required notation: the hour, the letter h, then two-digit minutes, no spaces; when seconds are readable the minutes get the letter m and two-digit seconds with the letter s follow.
5h43
